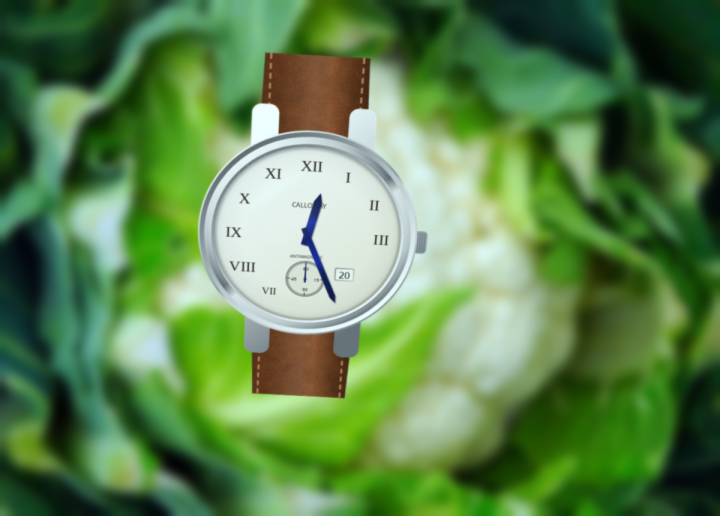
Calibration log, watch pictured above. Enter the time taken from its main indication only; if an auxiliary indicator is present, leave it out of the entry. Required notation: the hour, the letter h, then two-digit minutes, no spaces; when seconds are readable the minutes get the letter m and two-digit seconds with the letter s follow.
12h26
